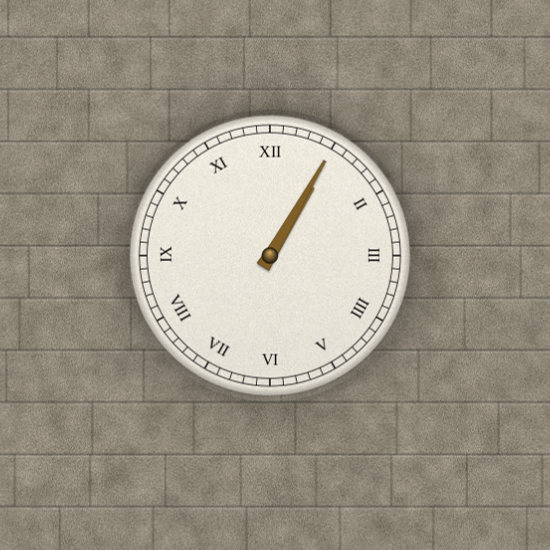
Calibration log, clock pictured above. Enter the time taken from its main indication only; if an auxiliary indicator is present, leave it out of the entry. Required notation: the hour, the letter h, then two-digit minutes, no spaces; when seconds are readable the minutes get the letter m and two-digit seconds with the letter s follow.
1h05
